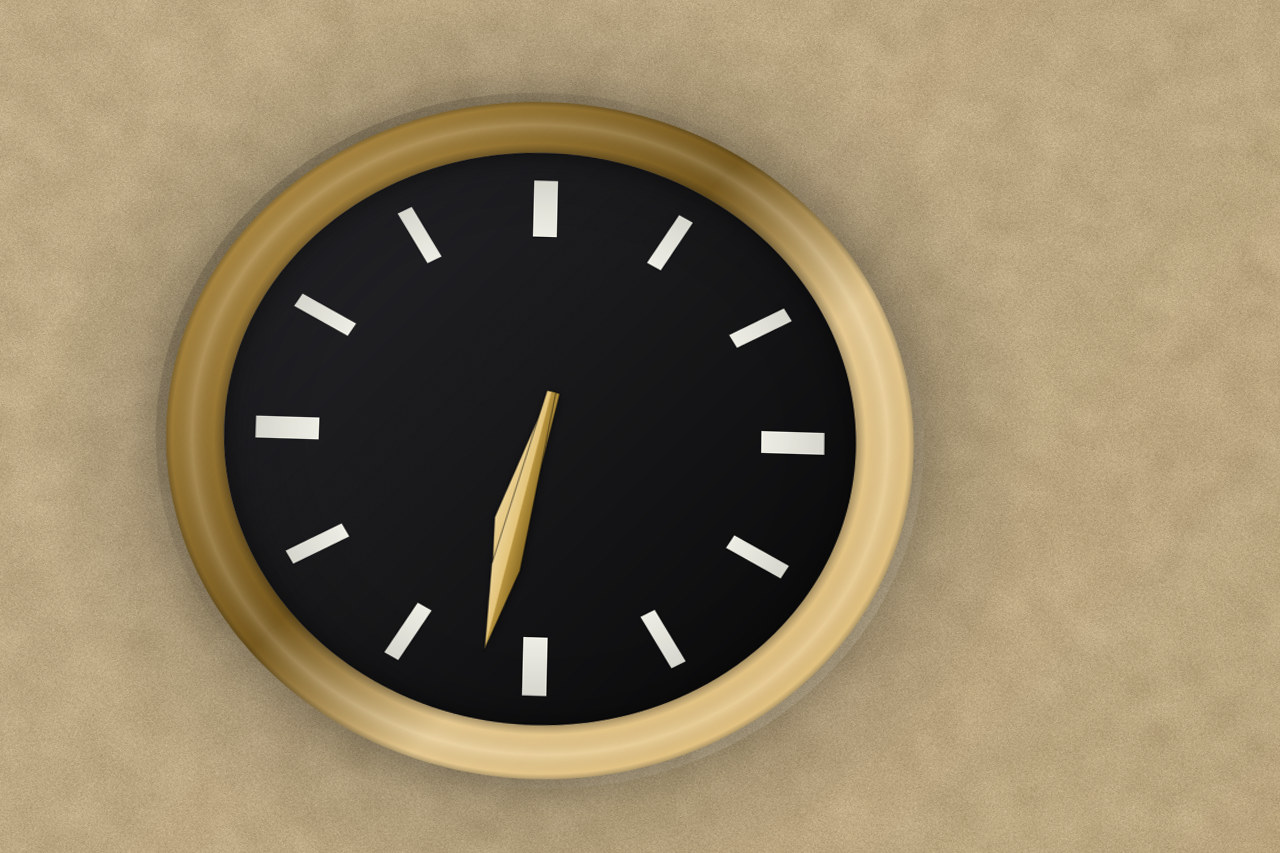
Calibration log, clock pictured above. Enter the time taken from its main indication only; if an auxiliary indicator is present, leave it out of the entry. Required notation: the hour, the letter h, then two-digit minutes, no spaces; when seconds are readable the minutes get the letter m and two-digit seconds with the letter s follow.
6h32
